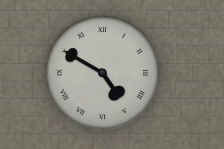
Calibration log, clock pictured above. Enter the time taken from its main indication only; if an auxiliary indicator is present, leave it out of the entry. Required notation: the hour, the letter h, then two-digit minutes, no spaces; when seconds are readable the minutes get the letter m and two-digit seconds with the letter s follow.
4h50
